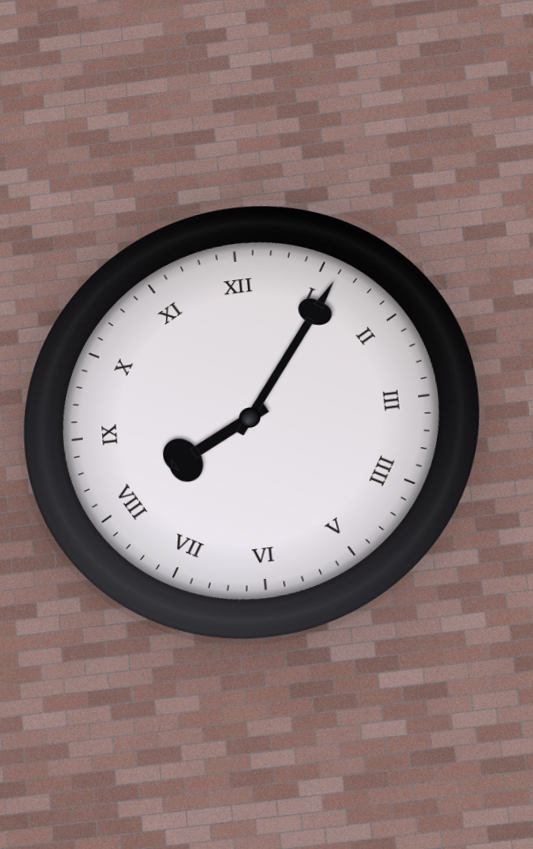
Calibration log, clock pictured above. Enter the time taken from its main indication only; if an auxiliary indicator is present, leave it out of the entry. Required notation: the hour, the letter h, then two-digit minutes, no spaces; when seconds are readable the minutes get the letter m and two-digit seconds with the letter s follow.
8h06
